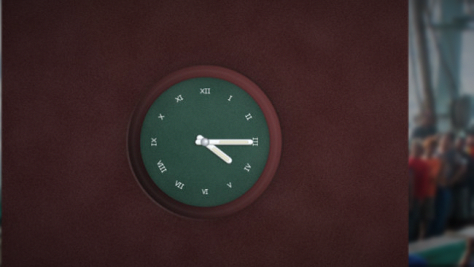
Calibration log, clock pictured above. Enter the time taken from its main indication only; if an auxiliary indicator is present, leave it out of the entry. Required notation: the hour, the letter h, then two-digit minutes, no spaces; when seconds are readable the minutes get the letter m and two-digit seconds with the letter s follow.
4h15
